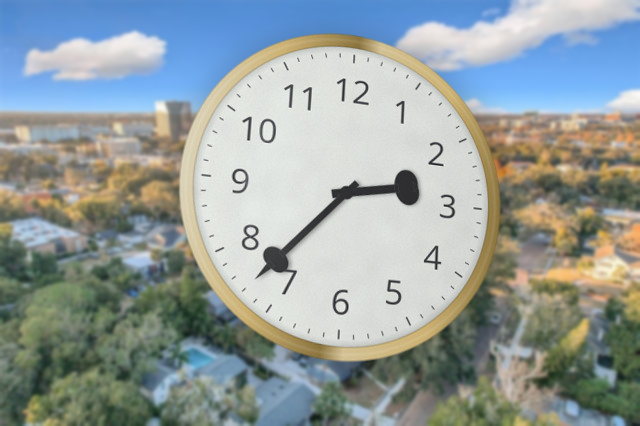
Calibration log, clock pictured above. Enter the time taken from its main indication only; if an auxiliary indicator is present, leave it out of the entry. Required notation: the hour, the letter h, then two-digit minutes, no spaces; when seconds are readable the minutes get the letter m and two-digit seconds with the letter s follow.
2h37
